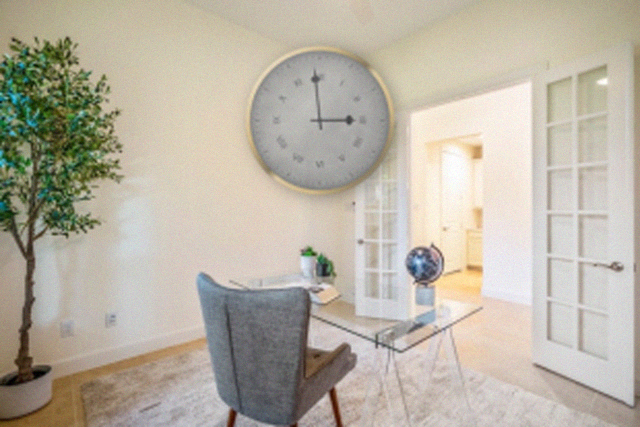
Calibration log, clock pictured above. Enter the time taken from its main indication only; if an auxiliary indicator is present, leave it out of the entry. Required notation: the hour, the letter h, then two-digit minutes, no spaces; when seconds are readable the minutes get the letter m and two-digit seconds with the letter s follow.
2h59
